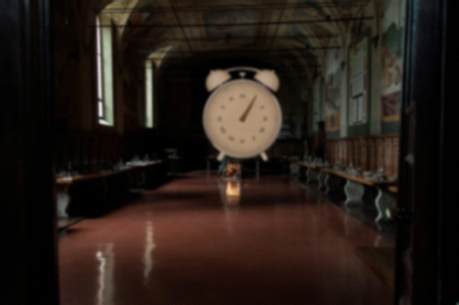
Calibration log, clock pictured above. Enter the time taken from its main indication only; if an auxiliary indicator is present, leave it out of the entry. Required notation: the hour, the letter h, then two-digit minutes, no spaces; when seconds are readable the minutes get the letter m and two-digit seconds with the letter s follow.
1h05
